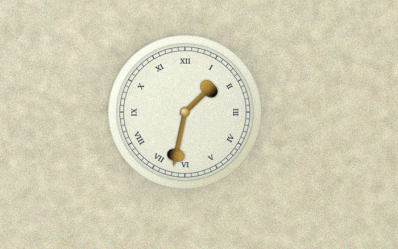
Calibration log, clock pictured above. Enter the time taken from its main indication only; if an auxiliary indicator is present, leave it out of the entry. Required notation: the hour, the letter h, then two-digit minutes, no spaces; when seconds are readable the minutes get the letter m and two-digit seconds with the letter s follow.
1h32
